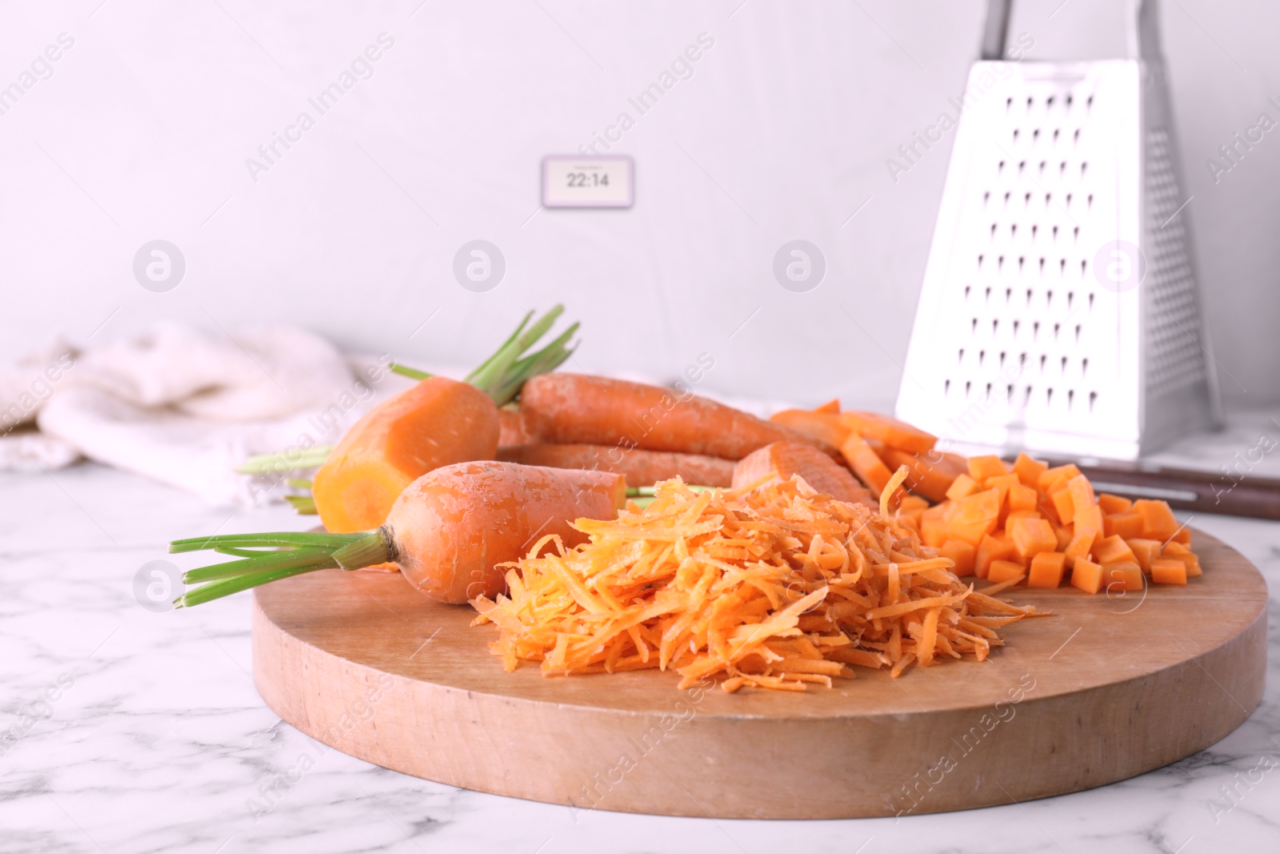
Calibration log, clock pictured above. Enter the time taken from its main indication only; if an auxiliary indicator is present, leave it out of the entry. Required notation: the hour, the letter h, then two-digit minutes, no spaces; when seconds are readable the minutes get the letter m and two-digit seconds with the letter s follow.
22h14
